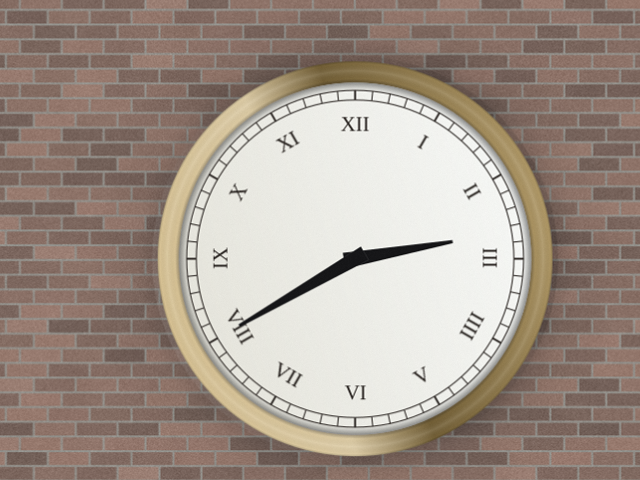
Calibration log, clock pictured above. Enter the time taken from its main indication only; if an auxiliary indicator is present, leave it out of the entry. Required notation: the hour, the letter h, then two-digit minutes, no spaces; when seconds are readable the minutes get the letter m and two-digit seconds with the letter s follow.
2h40
